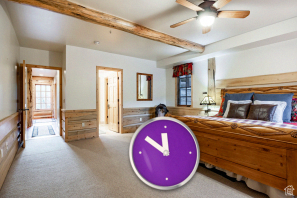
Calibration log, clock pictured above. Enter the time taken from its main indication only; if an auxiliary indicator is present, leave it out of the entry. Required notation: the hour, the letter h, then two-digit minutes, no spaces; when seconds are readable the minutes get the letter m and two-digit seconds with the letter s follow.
11h51
